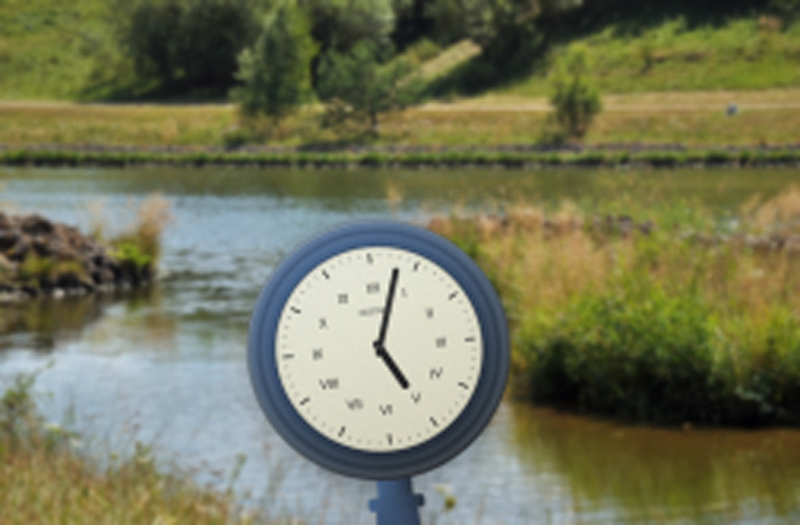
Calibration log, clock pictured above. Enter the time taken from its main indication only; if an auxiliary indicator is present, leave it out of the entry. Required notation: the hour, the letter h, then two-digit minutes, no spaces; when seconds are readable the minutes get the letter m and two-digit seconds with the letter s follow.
5h03
